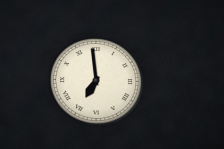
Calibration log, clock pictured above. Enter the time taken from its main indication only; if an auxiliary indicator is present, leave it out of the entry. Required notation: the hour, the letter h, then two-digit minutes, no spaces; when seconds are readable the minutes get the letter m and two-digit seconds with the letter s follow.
6h59
